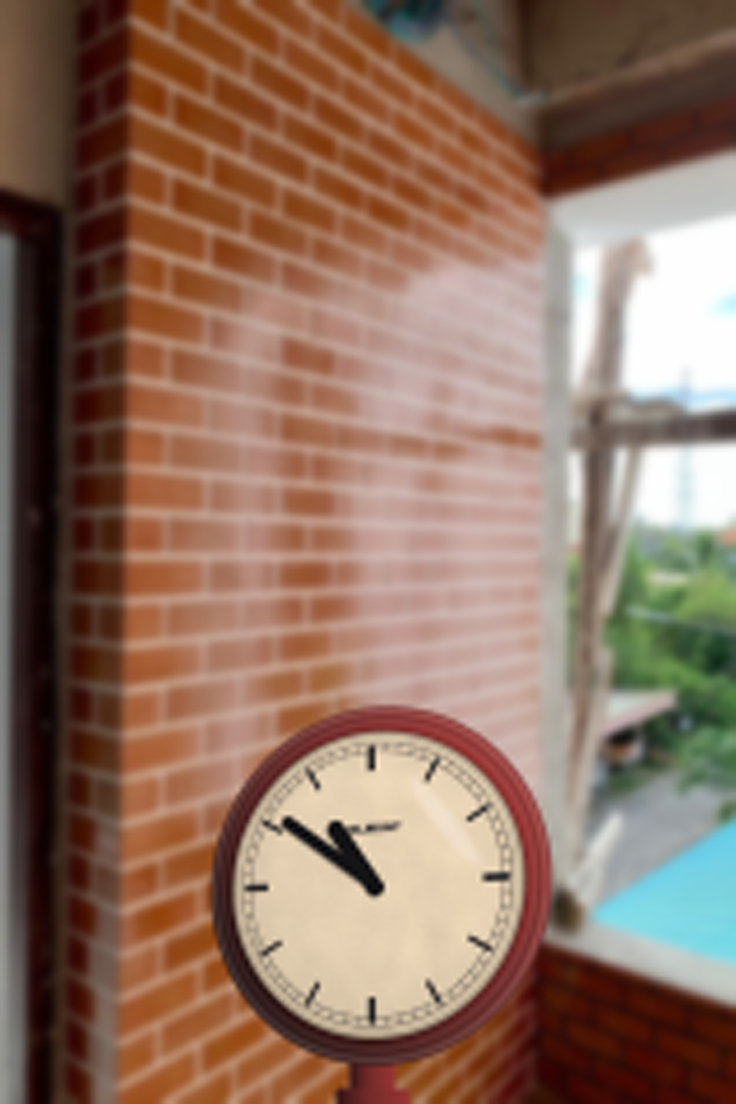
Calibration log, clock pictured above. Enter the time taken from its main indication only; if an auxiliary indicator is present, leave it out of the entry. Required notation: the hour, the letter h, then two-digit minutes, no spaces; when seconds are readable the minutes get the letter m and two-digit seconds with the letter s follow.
10h51
